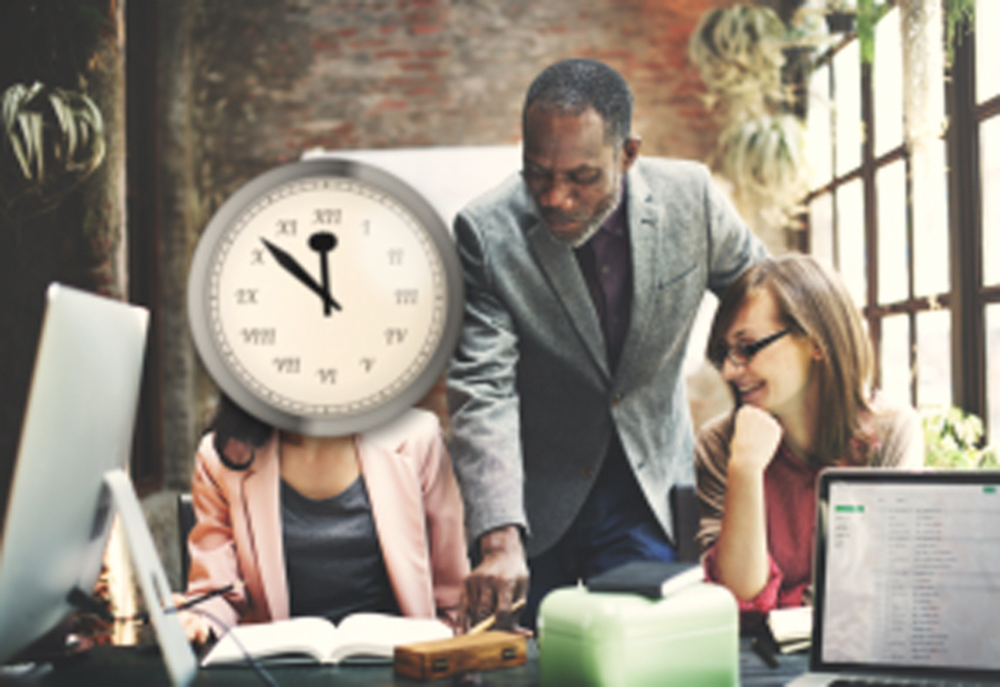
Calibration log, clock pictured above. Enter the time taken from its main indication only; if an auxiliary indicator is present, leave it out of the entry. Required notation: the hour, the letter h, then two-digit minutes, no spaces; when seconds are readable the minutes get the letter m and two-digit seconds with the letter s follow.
11h52
